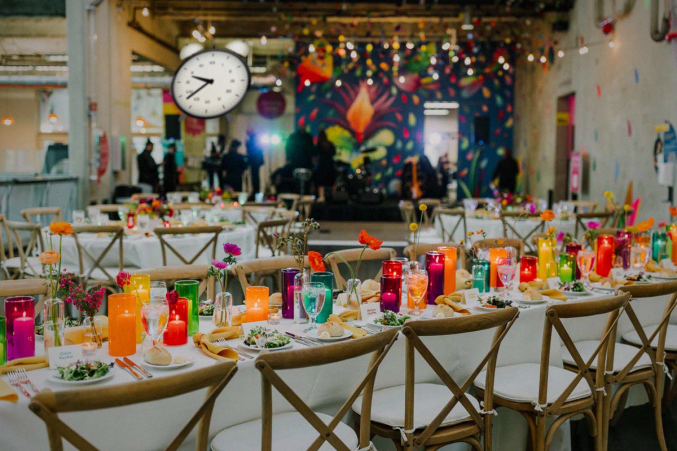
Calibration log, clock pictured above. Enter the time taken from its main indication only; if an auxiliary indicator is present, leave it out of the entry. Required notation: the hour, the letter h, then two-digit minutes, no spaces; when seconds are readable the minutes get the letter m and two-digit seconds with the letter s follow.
9h38
